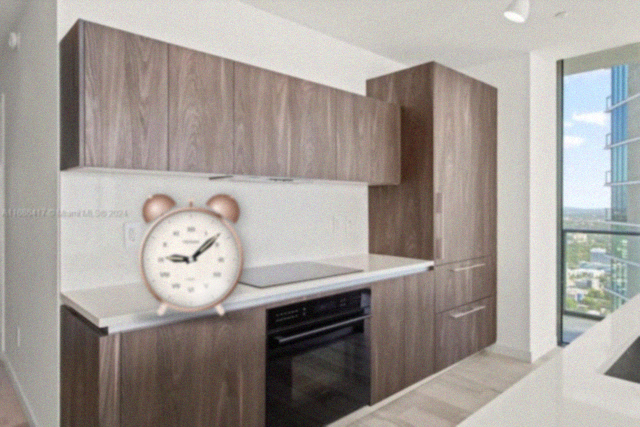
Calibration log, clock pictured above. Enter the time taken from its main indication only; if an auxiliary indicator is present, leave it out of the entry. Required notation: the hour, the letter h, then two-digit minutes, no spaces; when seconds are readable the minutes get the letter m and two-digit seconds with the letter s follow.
9h08
